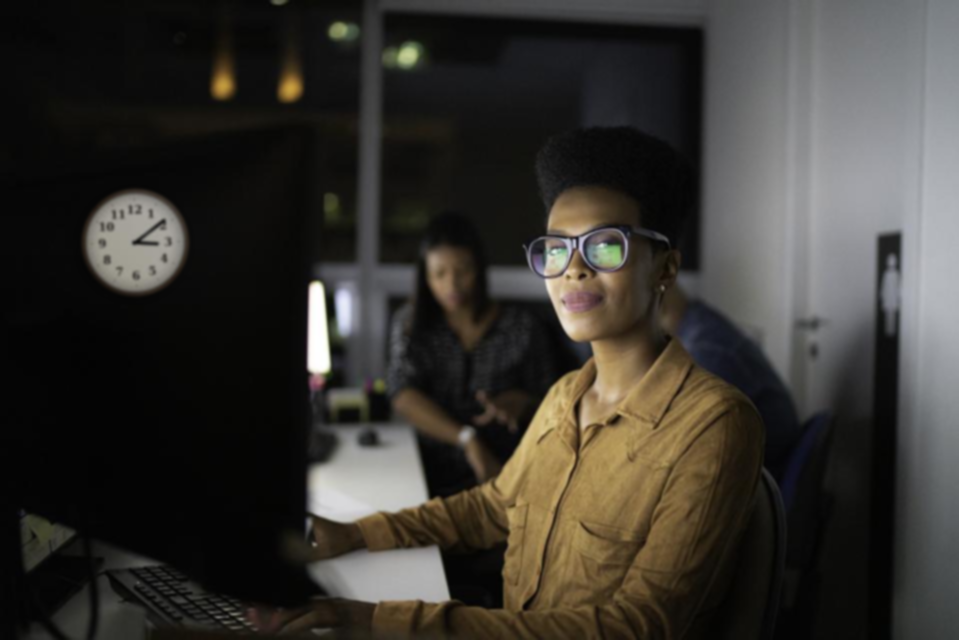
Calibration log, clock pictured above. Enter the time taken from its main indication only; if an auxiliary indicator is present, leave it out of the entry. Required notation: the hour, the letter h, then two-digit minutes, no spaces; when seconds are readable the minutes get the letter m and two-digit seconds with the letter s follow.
3h09
